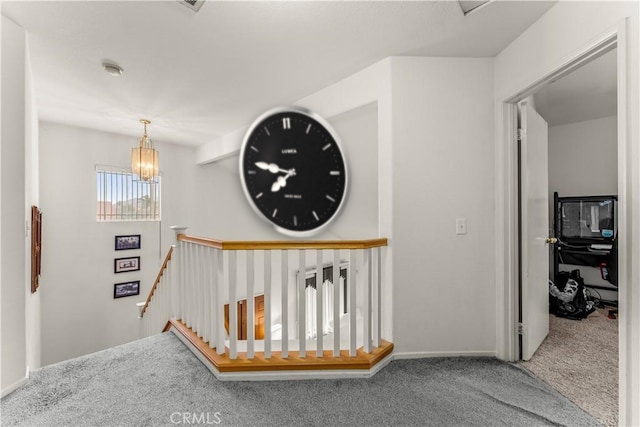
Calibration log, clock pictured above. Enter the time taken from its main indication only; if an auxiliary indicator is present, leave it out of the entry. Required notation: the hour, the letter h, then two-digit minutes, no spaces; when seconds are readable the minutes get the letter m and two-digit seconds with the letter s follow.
7h47
